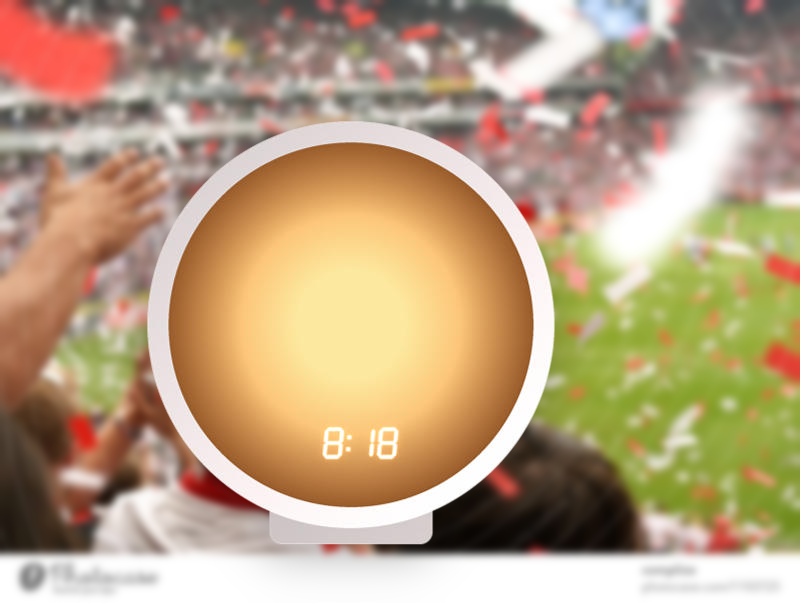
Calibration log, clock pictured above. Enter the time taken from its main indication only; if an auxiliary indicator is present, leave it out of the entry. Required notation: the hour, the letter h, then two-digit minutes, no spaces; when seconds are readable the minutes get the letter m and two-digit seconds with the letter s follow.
8h18
